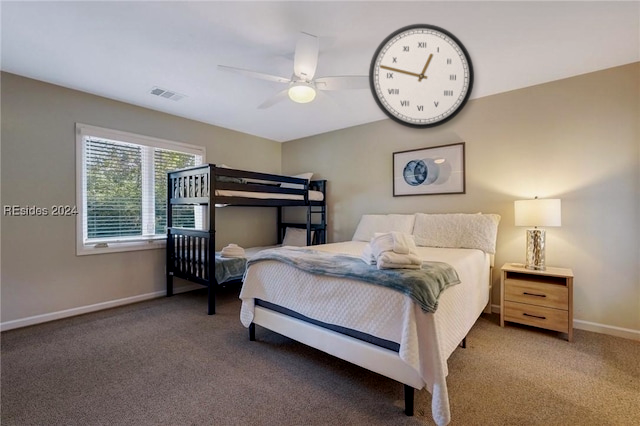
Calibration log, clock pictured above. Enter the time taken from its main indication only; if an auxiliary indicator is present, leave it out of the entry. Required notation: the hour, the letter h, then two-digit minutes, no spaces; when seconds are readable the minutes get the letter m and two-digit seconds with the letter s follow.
12h47
